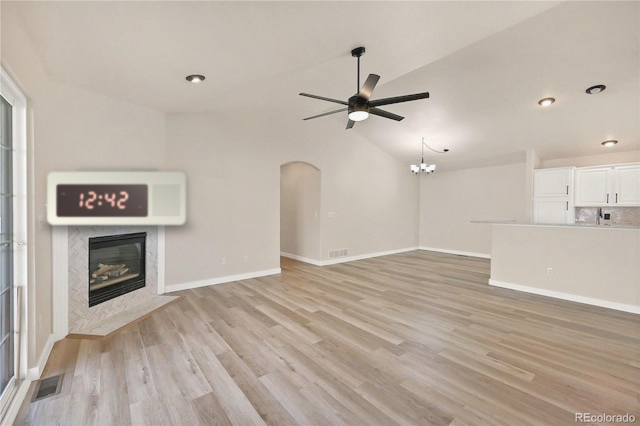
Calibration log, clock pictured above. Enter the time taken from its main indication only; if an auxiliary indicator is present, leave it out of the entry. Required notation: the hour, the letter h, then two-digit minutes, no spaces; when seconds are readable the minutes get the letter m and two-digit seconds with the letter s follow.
12h42
